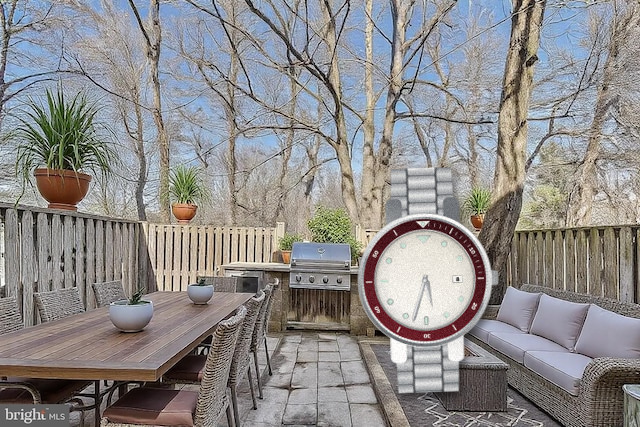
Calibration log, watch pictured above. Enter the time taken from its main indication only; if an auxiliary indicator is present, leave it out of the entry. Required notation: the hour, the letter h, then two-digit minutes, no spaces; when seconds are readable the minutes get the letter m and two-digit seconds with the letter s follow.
5h33
